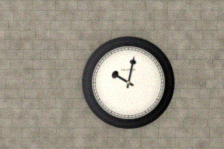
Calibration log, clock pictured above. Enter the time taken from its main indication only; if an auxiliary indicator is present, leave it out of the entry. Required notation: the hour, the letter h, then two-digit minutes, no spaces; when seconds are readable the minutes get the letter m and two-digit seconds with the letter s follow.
10h02
